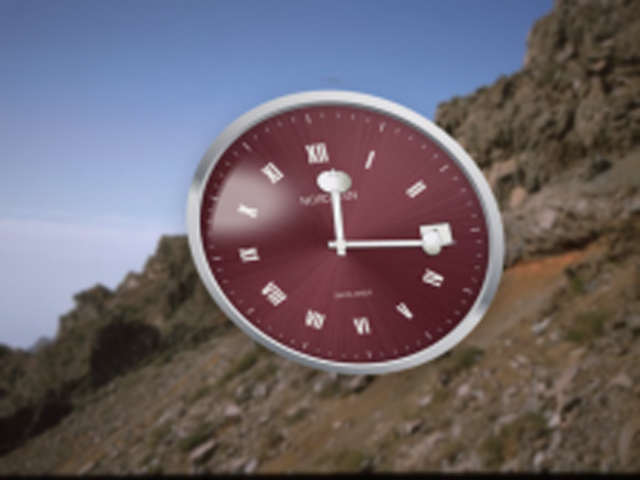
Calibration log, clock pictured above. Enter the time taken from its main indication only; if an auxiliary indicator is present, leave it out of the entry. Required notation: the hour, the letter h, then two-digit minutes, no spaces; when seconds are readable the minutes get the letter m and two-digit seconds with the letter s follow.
12h16
